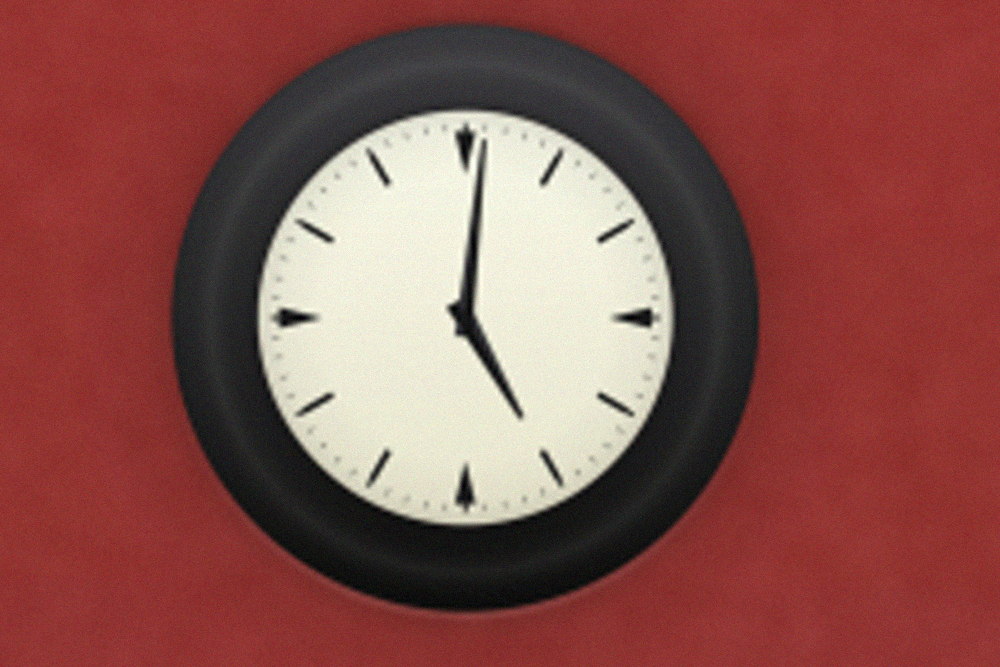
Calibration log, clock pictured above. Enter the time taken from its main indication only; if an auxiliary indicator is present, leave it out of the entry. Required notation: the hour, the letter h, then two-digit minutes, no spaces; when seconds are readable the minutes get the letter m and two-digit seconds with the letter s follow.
5h01
